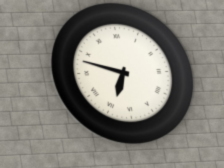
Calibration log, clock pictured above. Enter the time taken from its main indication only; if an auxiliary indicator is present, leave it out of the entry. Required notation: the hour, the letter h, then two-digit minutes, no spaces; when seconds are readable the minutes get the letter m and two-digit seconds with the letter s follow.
6h48
